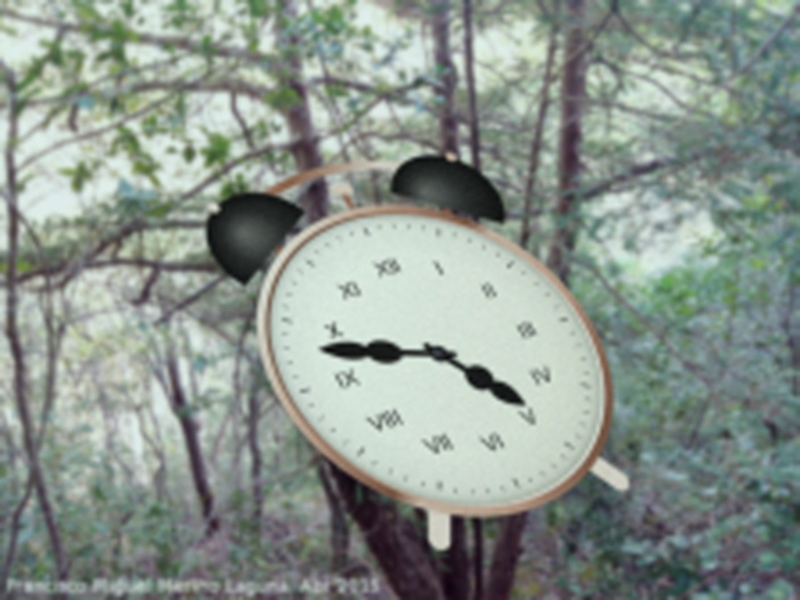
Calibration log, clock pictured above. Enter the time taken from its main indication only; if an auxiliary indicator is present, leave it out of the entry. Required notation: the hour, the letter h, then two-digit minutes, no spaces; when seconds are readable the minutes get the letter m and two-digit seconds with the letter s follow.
4h48
